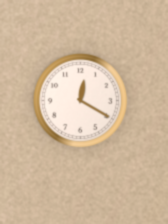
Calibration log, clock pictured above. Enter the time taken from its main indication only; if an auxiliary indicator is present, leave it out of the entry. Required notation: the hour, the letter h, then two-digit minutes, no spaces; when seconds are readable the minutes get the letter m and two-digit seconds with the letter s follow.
12h20
